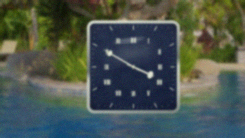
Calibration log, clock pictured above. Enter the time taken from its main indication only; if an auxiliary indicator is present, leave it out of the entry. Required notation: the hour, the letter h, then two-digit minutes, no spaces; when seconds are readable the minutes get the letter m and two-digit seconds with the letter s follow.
3h50
